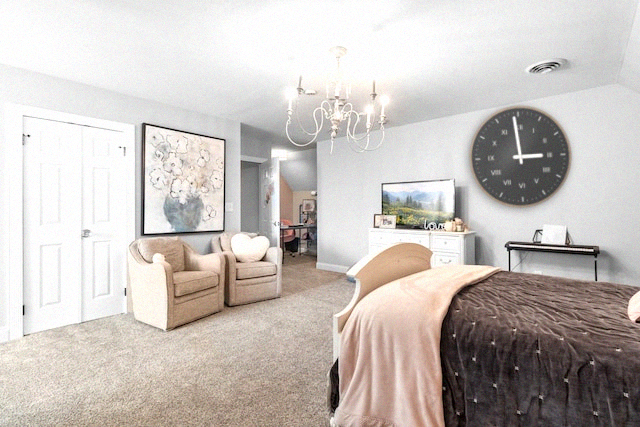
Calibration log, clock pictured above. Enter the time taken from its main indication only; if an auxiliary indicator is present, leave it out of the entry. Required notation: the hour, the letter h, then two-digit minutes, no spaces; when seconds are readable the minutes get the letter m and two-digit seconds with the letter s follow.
2h59
